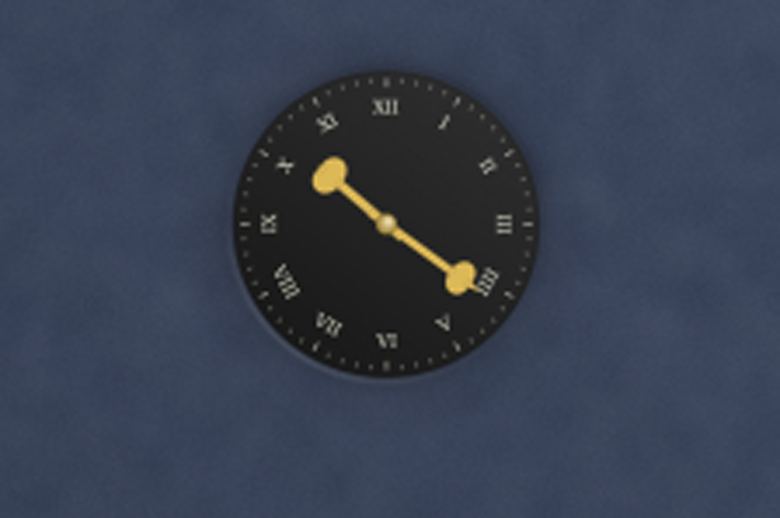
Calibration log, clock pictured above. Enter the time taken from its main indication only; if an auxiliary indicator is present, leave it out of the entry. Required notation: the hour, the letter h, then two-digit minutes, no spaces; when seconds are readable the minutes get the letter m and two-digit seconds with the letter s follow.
10h21
